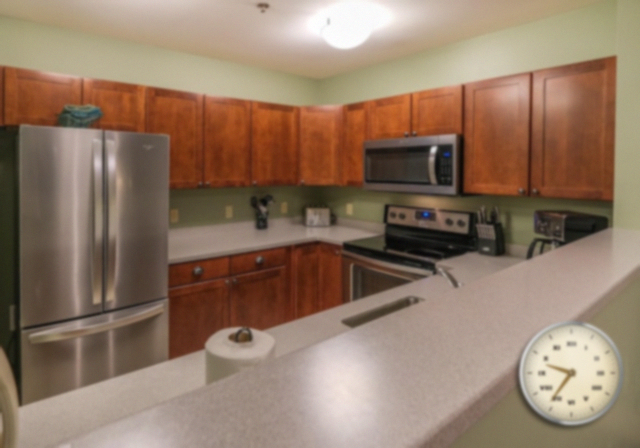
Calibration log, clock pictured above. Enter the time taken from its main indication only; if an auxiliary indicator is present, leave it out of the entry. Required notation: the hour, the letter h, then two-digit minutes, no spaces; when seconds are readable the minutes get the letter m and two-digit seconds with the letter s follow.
9h36
